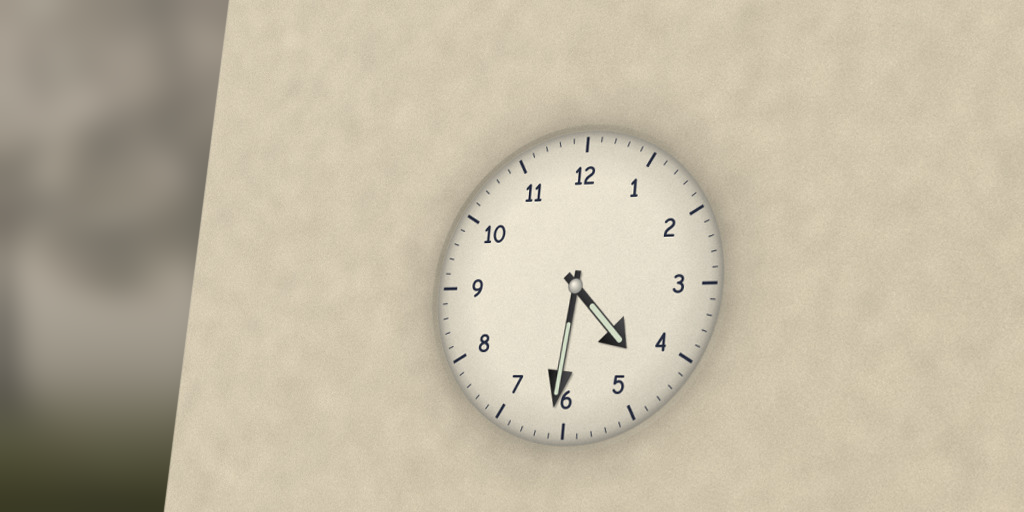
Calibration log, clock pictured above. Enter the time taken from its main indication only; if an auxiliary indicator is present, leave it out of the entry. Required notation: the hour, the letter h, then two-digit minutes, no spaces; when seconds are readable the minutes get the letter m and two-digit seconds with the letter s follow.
4h31
